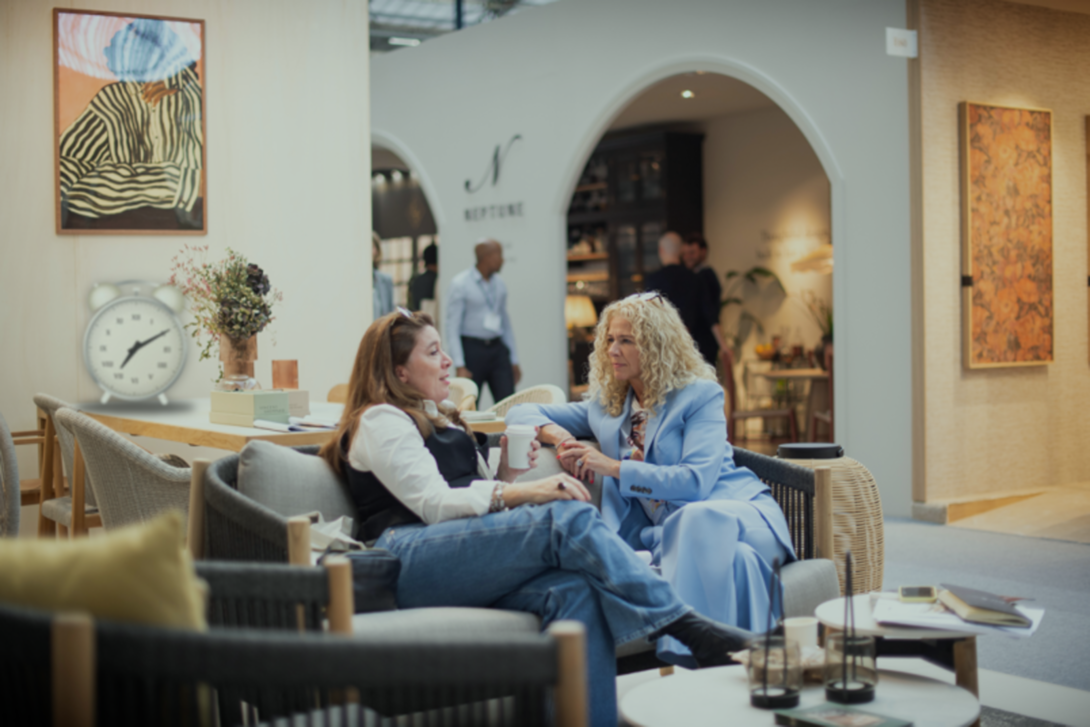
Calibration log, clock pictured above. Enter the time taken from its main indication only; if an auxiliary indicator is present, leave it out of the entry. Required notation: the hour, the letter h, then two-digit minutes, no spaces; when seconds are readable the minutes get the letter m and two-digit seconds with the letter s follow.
7h10
